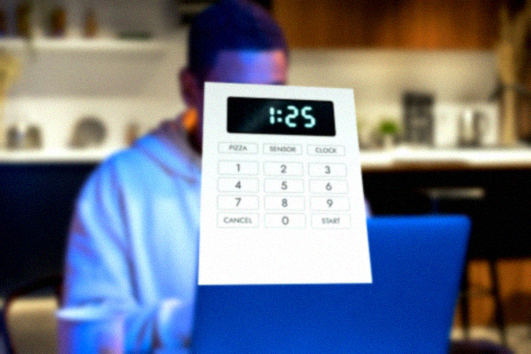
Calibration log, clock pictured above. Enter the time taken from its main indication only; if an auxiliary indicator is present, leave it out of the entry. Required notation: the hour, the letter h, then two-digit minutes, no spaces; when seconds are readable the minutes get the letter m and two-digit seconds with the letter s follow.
1h25
